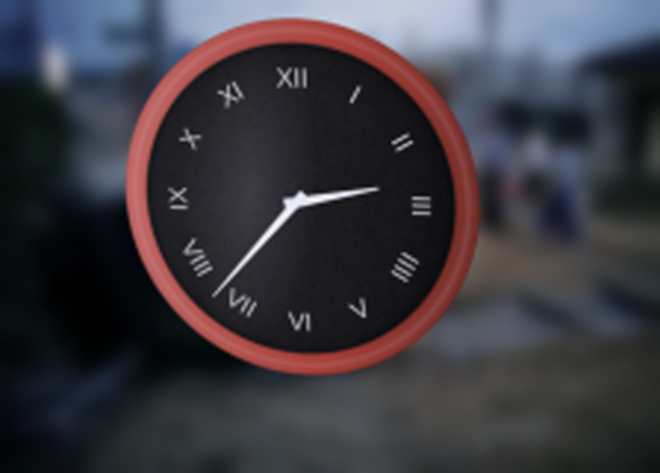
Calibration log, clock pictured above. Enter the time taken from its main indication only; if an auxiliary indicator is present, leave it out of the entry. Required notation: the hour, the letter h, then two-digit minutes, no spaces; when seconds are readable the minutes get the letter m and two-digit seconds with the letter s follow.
2h37
